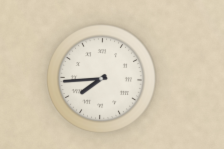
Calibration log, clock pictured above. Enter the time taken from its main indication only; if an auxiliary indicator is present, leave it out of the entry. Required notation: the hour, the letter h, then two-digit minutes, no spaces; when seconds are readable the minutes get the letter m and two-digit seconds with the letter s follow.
7h44
